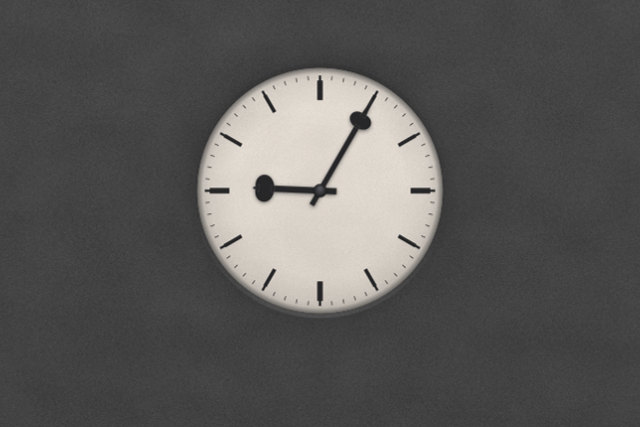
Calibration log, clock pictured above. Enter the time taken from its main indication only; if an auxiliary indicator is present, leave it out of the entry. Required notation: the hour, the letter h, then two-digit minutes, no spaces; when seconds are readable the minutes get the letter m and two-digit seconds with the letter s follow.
9h05
